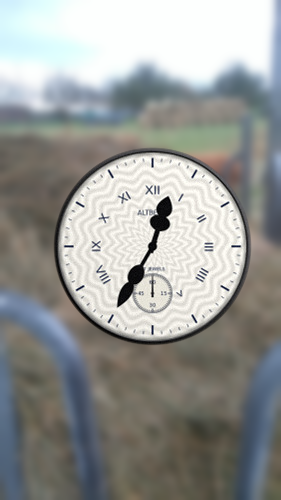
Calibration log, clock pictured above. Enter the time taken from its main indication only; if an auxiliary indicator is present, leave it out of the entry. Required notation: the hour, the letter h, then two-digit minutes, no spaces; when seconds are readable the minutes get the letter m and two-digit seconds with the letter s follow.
12h35
